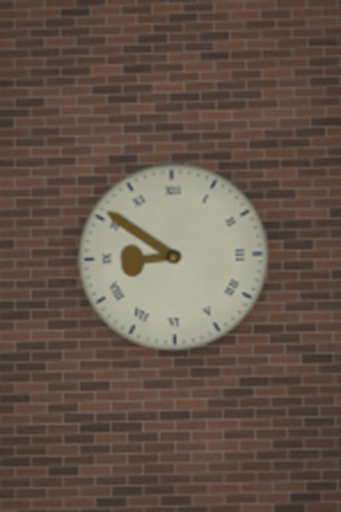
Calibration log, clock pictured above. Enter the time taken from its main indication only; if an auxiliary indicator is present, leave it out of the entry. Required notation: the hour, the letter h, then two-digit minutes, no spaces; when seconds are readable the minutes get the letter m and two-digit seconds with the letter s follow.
8h51
